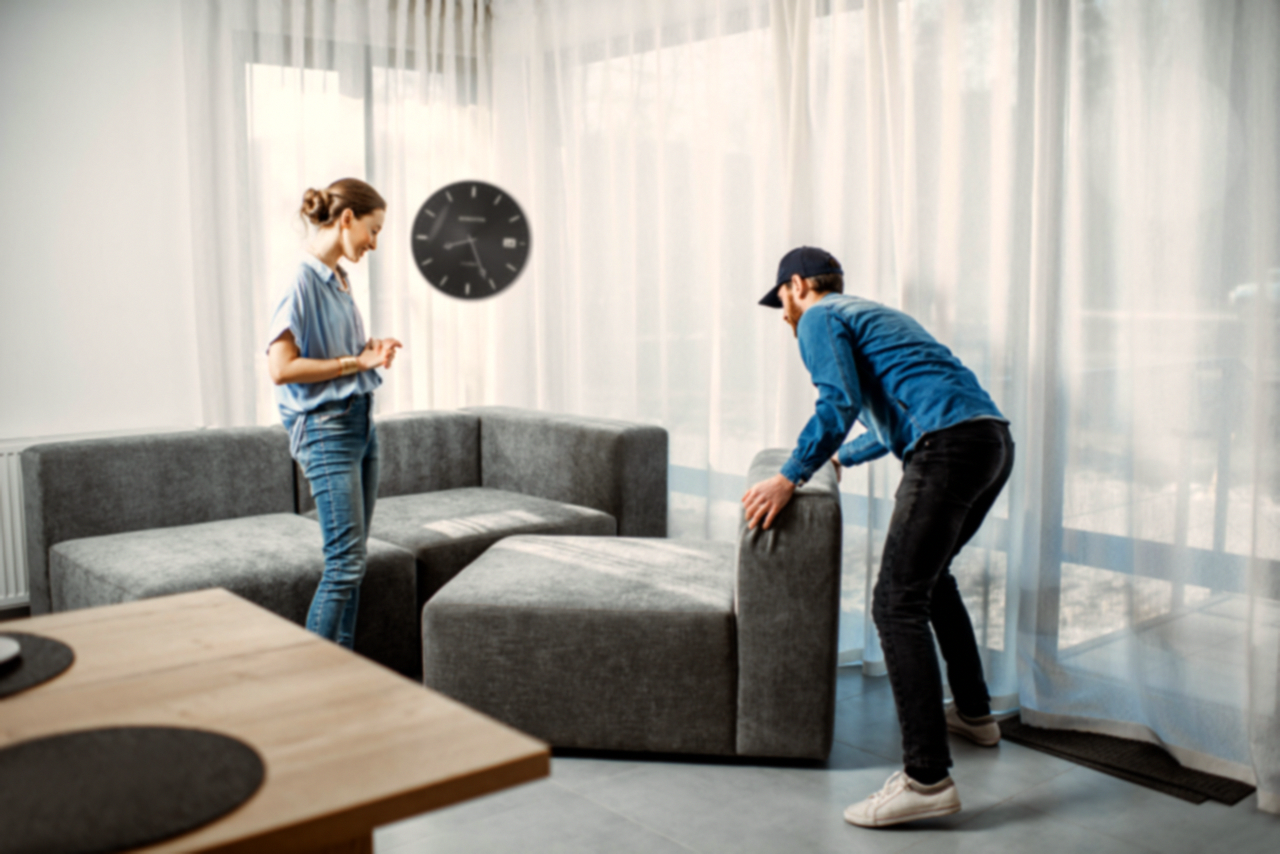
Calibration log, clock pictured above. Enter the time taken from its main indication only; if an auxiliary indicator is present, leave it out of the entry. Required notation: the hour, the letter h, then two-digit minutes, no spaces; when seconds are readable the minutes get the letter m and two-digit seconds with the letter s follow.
8h26
